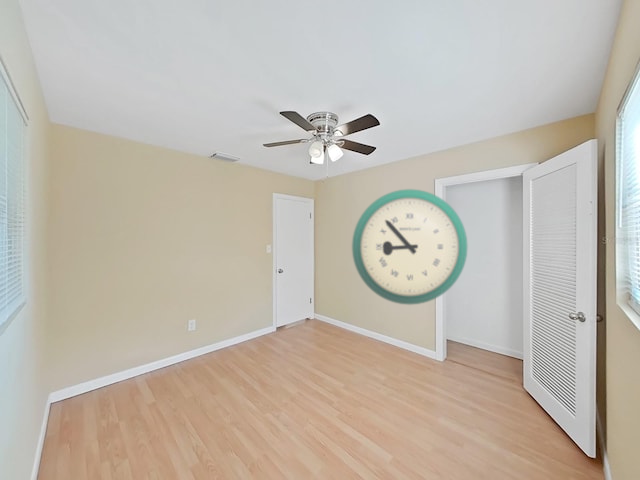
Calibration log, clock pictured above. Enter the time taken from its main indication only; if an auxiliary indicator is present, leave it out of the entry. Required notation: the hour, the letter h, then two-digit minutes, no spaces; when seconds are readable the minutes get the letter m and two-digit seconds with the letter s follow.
8h53
